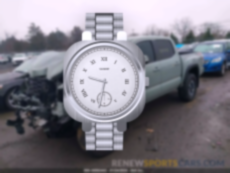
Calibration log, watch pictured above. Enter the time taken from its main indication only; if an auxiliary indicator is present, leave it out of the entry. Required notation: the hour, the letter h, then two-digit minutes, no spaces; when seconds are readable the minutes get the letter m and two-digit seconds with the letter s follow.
9h32
